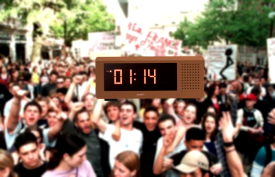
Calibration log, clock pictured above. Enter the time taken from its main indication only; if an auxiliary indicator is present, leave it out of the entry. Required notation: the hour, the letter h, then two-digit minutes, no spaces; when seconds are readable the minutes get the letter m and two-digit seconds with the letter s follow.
1h14
